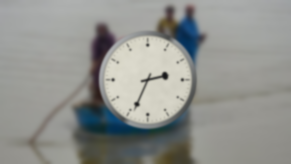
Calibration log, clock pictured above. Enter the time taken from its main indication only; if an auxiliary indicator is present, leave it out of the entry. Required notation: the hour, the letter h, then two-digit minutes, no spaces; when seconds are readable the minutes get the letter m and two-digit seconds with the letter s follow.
2h34
